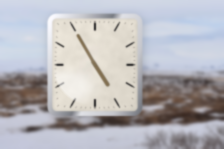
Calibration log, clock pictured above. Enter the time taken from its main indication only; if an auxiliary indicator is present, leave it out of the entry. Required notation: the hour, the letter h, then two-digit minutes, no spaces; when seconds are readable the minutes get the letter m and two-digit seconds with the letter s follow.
4h55
